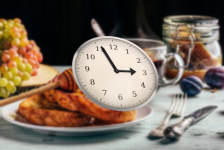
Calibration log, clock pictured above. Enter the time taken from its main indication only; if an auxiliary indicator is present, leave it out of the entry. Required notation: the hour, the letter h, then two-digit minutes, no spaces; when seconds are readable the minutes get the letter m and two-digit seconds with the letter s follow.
2h56
